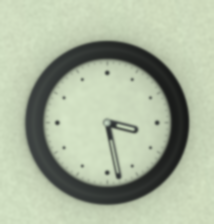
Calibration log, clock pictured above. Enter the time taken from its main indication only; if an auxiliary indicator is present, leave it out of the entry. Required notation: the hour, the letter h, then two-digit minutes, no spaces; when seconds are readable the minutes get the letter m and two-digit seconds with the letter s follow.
3h28
